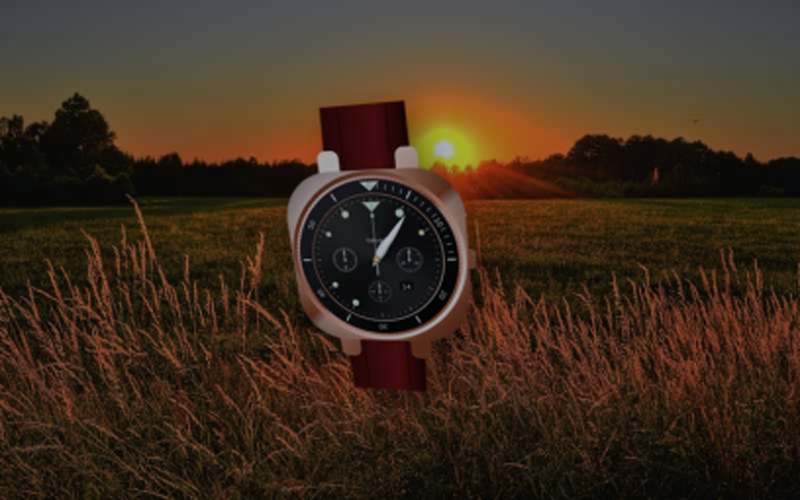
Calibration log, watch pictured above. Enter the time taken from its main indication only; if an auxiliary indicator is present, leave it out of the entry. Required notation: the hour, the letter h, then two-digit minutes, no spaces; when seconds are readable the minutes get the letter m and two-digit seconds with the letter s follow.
1h06
